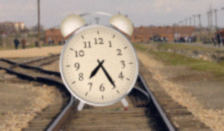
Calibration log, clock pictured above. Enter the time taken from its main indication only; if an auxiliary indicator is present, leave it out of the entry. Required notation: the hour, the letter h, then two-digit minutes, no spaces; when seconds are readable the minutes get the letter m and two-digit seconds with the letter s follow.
7h25
